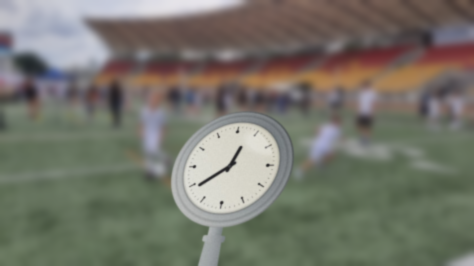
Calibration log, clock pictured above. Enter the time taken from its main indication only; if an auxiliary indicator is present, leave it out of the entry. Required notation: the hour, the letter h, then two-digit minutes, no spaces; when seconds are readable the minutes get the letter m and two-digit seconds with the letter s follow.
12h39
